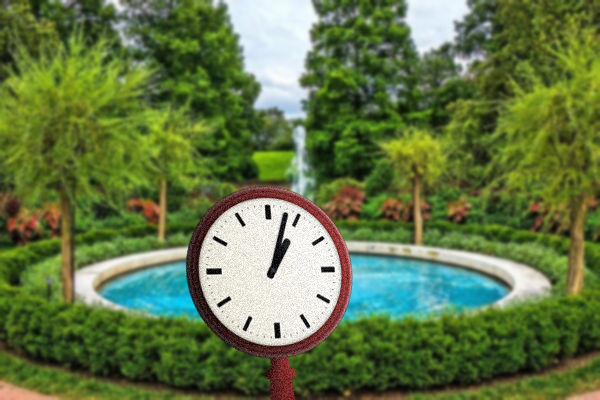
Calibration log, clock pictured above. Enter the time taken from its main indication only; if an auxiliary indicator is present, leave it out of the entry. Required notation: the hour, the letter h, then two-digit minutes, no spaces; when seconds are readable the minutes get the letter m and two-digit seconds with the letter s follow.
1h03
